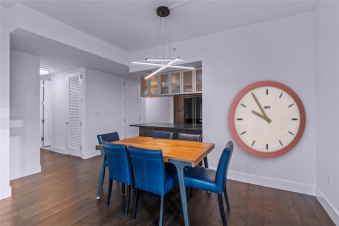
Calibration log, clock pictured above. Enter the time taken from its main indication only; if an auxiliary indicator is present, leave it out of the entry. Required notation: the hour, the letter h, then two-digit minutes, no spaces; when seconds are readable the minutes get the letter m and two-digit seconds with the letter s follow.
9h55
